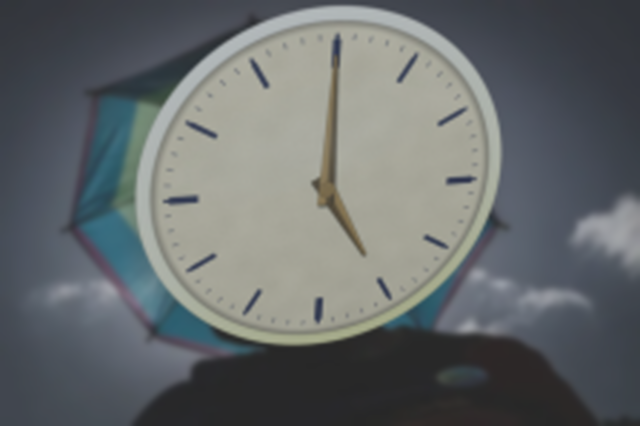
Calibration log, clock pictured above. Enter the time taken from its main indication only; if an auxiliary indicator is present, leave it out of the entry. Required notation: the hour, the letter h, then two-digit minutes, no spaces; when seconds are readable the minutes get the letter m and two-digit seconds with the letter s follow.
5h00
